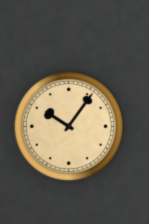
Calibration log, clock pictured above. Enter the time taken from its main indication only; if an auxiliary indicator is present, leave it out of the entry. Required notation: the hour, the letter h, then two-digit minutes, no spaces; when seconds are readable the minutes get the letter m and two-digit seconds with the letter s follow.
10h06
